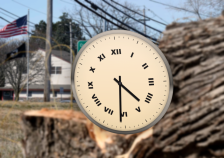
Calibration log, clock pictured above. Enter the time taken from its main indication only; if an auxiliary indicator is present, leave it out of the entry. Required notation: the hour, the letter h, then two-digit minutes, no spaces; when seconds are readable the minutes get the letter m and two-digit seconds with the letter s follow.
4h31
